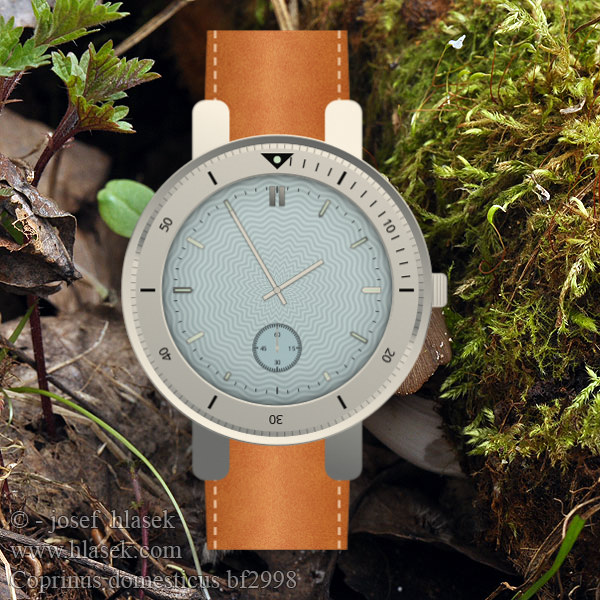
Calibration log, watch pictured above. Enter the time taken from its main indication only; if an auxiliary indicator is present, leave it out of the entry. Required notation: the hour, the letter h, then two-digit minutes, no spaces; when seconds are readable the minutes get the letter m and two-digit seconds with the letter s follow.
1h55
